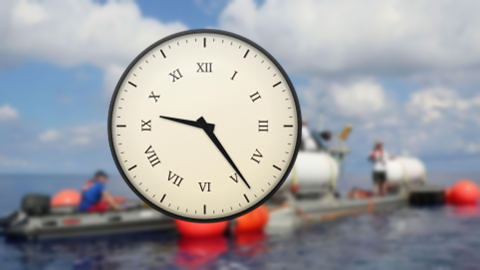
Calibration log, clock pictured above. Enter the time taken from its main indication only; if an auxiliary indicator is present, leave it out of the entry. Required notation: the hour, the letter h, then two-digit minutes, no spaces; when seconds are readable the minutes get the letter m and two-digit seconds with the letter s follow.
9h24
